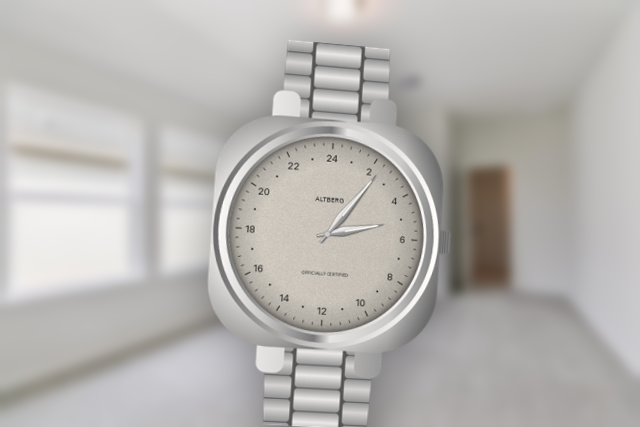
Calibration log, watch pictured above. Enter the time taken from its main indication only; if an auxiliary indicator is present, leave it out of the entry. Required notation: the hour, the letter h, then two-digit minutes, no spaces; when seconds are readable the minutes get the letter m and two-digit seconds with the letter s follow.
5h06
